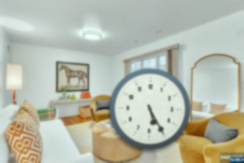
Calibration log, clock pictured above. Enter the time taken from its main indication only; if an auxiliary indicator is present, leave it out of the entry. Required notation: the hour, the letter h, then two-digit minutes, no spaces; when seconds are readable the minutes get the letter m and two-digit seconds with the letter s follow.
5h25
